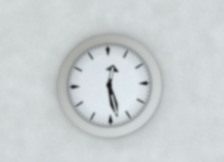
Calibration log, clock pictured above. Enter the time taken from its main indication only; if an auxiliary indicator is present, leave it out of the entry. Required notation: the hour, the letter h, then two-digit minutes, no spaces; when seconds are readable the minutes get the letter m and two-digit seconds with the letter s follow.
12h28
